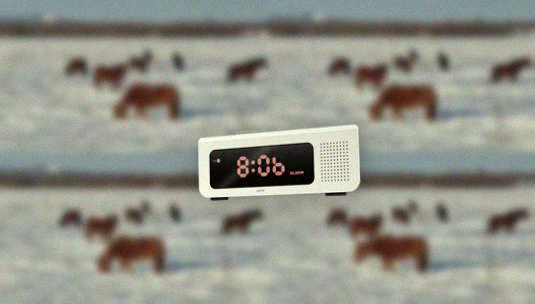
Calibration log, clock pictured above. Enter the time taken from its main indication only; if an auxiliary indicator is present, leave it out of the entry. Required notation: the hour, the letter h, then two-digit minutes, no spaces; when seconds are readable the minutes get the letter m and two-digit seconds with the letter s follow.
8h06
